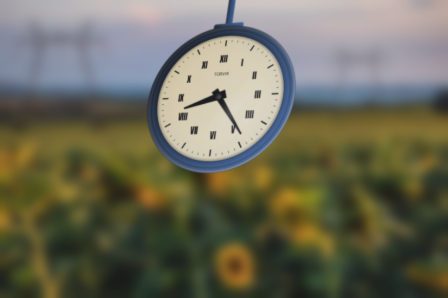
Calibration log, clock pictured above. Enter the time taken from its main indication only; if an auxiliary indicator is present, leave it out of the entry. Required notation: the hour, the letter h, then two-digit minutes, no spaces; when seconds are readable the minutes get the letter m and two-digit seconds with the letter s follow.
8h24
